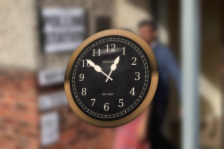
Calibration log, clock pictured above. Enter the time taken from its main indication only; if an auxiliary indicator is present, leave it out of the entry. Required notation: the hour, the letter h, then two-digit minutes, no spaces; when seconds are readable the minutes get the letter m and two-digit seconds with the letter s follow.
12h51
